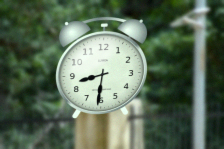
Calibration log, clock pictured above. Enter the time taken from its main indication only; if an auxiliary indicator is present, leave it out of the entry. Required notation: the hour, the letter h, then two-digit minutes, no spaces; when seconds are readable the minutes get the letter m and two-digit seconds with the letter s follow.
8h31
